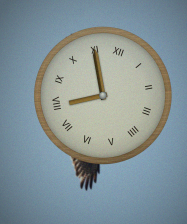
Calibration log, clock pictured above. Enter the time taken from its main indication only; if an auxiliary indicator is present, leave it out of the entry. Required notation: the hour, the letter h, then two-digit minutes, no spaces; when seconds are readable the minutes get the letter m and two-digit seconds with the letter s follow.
7h55
